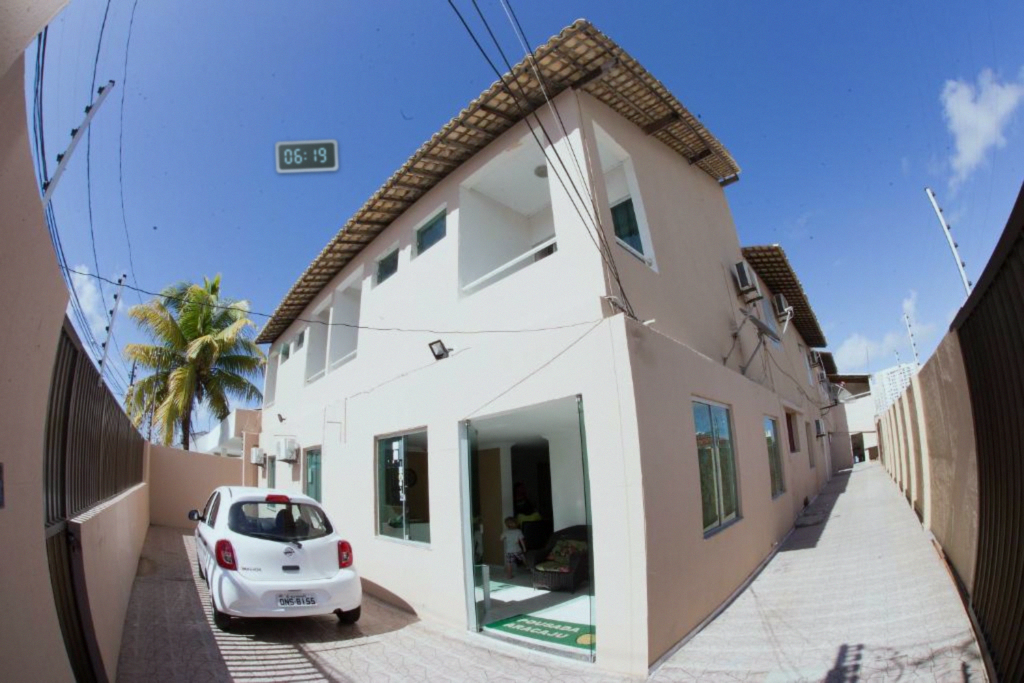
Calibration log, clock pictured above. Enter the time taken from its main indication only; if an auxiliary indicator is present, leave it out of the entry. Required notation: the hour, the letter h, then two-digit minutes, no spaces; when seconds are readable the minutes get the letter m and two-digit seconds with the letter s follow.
6h19
